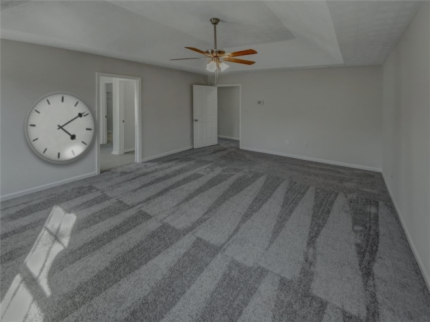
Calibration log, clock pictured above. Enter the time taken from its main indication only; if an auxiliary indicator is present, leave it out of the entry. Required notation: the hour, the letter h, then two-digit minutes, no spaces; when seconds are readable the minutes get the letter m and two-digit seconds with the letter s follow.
4h09
